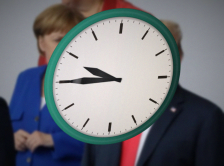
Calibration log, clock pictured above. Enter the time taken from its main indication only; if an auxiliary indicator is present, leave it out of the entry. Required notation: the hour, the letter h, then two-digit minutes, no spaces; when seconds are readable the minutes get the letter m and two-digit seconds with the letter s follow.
9h45
